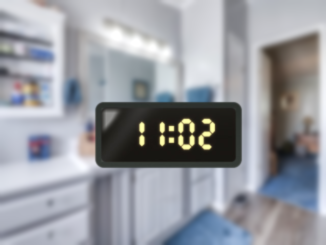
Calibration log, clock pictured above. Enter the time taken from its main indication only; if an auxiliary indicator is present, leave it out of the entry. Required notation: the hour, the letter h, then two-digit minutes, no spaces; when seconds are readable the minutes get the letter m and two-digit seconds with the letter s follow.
11h02
